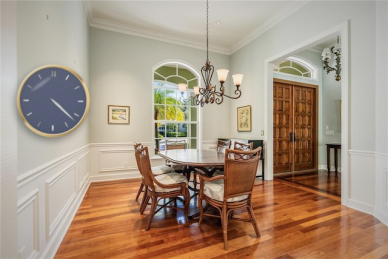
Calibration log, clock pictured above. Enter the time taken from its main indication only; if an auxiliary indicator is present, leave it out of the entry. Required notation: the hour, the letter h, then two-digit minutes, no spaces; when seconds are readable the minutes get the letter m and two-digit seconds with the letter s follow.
4h22
